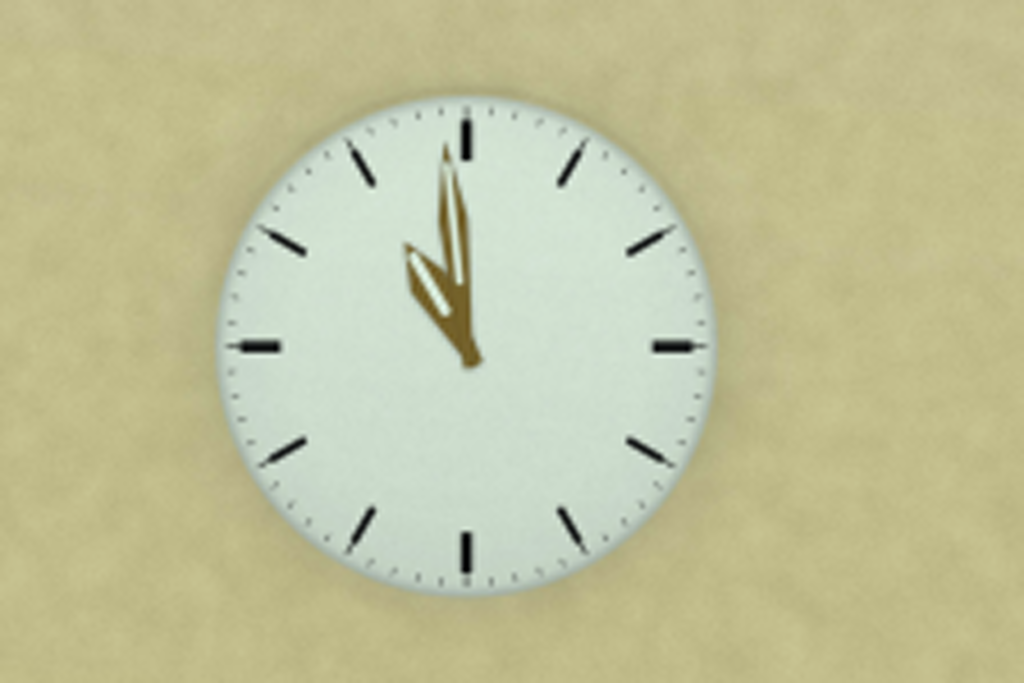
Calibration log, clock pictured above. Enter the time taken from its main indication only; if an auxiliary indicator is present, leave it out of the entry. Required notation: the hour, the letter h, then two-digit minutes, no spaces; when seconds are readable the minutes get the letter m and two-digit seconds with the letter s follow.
10h59
